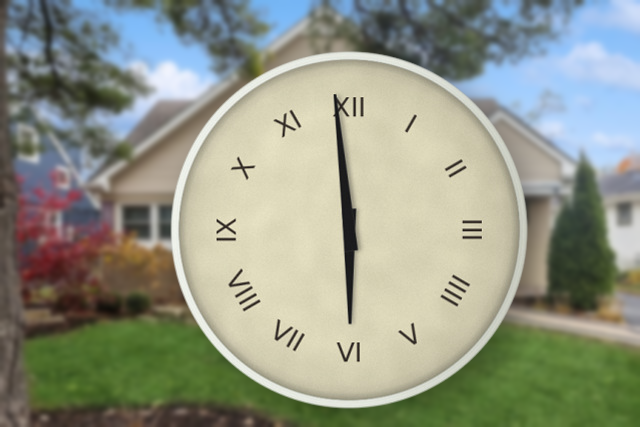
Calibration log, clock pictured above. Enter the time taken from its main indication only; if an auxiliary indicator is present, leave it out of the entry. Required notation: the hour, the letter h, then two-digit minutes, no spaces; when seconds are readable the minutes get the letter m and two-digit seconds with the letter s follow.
5h59
